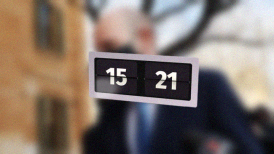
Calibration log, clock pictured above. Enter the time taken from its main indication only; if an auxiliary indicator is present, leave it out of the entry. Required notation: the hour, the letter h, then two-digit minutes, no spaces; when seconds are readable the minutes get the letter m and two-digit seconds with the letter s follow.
15h21
